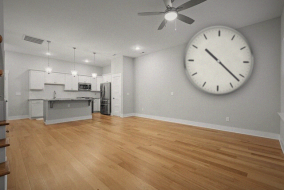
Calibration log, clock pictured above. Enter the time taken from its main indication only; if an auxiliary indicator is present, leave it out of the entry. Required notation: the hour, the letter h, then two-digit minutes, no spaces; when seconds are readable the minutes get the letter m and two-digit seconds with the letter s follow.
10h22
